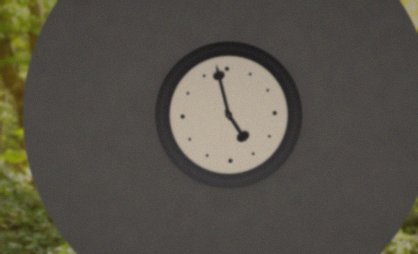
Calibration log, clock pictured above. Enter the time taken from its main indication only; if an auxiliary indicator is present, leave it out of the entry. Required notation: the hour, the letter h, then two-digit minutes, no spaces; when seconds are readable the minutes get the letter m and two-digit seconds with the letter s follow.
4h58
